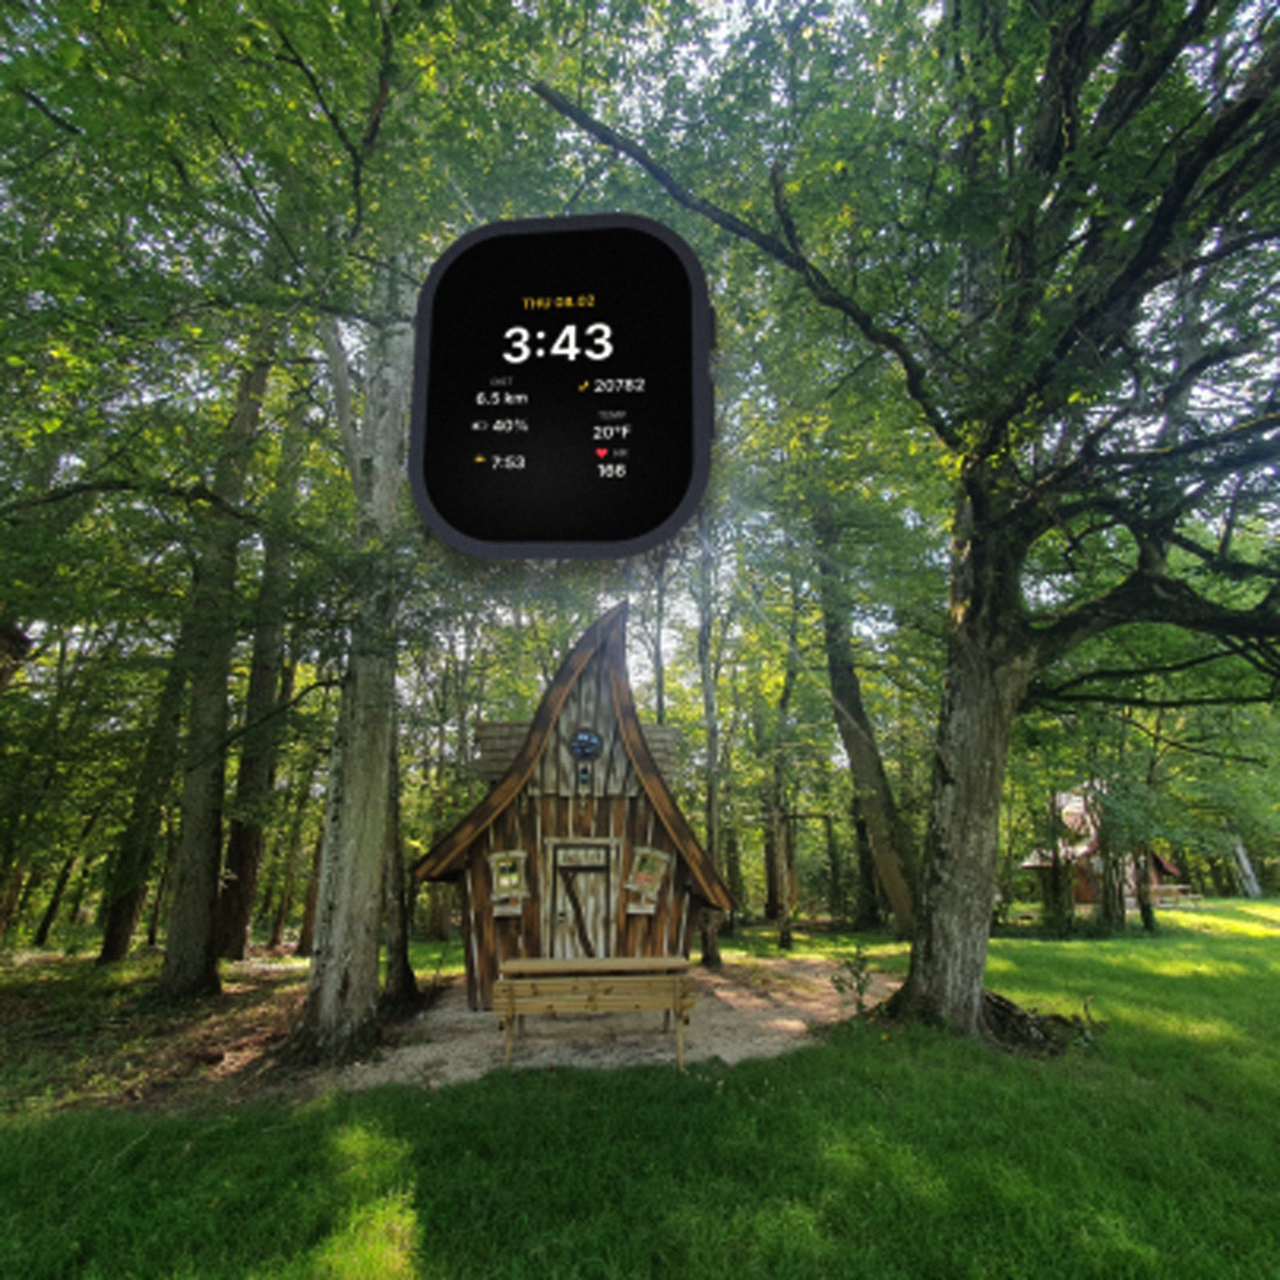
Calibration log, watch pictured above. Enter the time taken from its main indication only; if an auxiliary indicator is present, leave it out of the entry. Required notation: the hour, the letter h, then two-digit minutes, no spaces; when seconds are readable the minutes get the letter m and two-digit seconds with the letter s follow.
3h43
